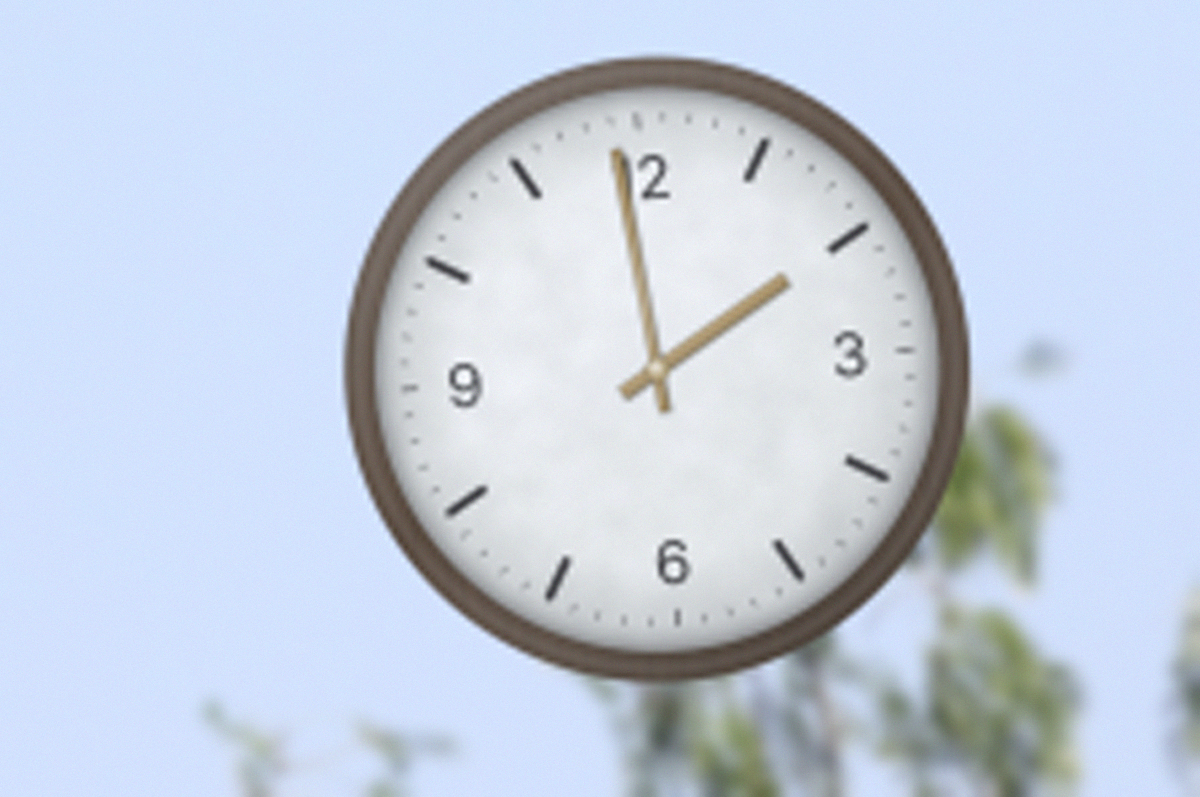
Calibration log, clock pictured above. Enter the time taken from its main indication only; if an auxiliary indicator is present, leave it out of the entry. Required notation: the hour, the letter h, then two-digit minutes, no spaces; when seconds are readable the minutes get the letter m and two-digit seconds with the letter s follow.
1h59
